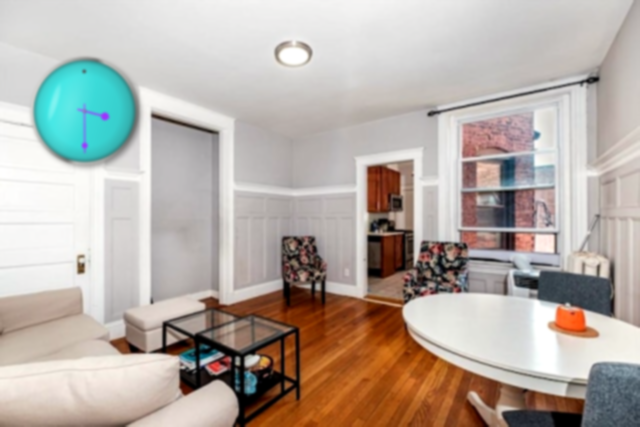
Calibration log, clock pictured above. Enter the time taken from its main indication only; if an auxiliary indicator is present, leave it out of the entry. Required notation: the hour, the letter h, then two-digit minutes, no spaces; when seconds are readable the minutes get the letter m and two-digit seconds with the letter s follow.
3h30
